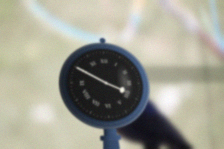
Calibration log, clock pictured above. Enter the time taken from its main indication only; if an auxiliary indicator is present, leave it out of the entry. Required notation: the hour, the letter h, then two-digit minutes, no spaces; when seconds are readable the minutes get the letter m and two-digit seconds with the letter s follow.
3h50
